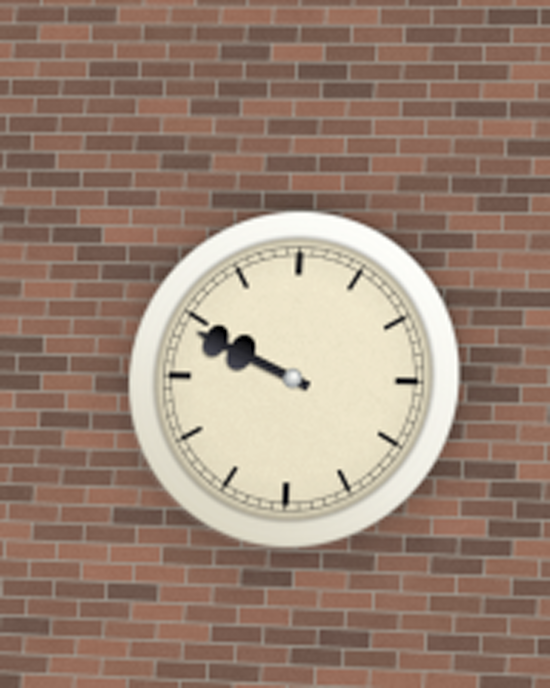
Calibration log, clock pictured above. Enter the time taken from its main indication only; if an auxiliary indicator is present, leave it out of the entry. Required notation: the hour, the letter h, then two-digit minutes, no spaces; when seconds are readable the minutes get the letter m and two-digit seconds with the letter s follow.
9h49
